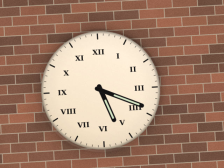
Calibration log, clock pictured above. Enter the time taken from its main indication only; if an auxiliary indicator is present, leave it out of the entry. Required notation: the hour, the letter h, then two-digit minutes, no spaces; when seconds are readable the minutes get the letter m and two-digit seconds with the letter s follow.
5h19
